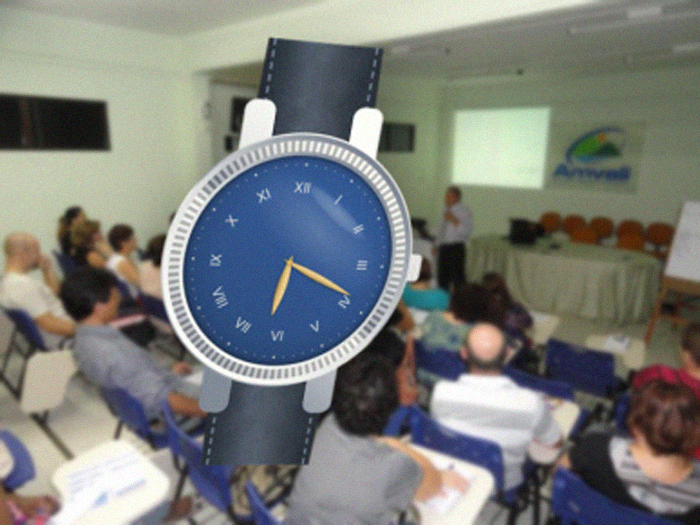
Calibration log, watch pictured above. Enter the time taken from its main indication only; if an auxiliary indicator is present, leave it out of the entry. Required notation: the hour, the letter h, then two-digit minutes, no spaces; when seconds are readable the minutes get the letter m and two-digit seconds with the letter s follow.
6h19
